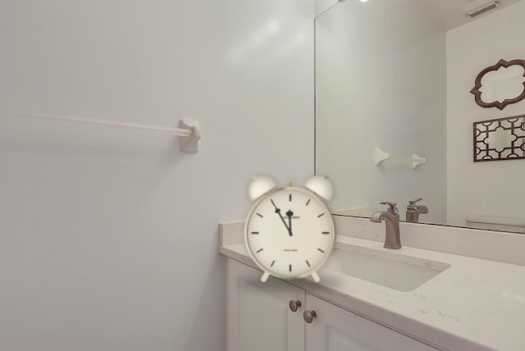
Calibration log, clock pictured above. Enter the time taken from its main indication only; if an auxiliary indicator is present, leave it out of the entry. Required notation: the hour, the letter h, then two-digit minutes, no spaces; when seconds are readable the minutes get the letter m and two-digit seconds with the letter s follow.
11h55
